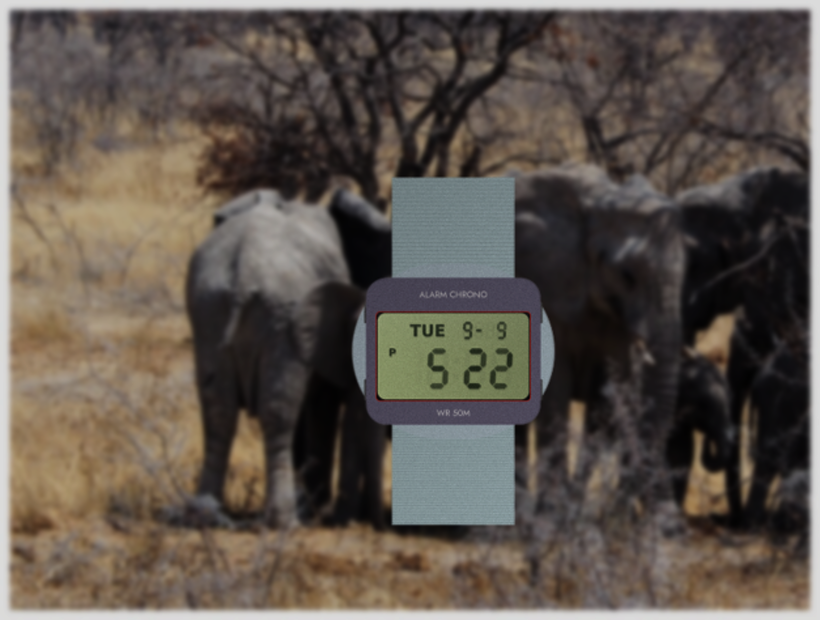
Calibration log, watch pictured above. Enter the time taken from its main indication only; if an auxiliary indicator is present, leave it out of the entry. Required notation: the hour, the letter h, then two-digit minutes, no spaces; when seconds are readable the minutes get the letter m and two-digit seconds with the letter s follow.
5h22
